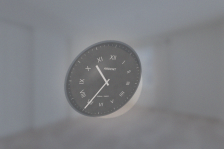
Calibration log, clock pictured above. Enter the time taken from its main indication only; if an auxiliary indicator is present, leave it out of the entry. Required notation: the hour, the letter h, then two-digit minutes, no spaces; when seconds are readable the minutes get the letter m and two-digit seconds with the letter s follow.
10h35
